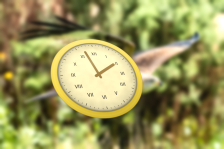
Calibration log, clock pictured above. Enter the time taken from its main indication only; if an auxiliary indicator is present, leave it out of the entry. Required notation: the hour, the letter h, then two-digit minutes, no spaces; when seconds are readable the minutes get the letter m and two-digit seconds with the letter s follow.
1h57
